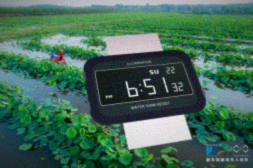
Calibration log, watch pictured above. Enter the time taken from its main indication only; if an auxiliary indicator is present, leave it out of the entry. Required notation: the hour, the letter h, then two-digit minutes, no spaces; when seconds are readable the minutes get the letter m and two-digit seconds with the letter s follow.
6h51
